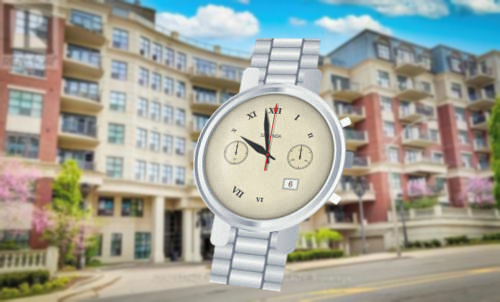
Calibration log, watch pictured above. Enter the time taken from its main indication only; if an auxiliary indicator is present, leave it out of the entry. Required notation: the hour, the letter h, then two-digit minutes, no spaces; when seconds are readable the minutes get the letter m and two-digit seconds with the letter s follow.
9h58
